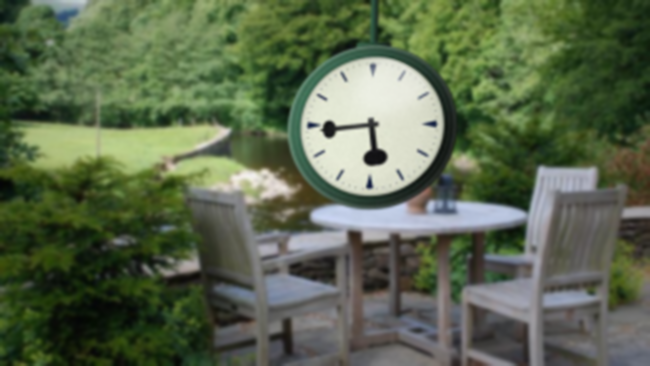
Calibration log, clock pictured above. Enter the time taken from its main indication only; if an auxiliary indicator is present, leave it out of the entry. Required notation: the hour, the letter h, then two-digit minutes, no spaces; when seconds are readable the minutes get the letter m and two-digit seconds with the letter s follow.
5h44
